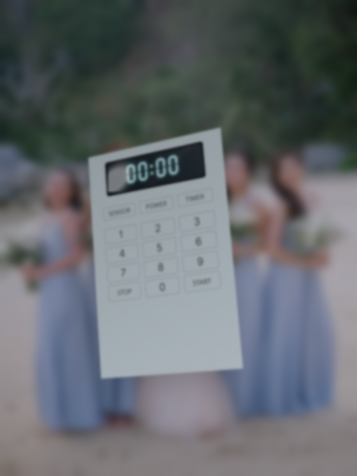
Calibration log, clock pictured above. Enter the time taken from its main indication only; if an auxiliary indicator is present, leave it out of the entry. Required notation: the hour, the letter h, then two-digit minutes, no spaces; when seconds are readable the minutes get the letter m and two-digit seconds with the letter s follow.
0h00
